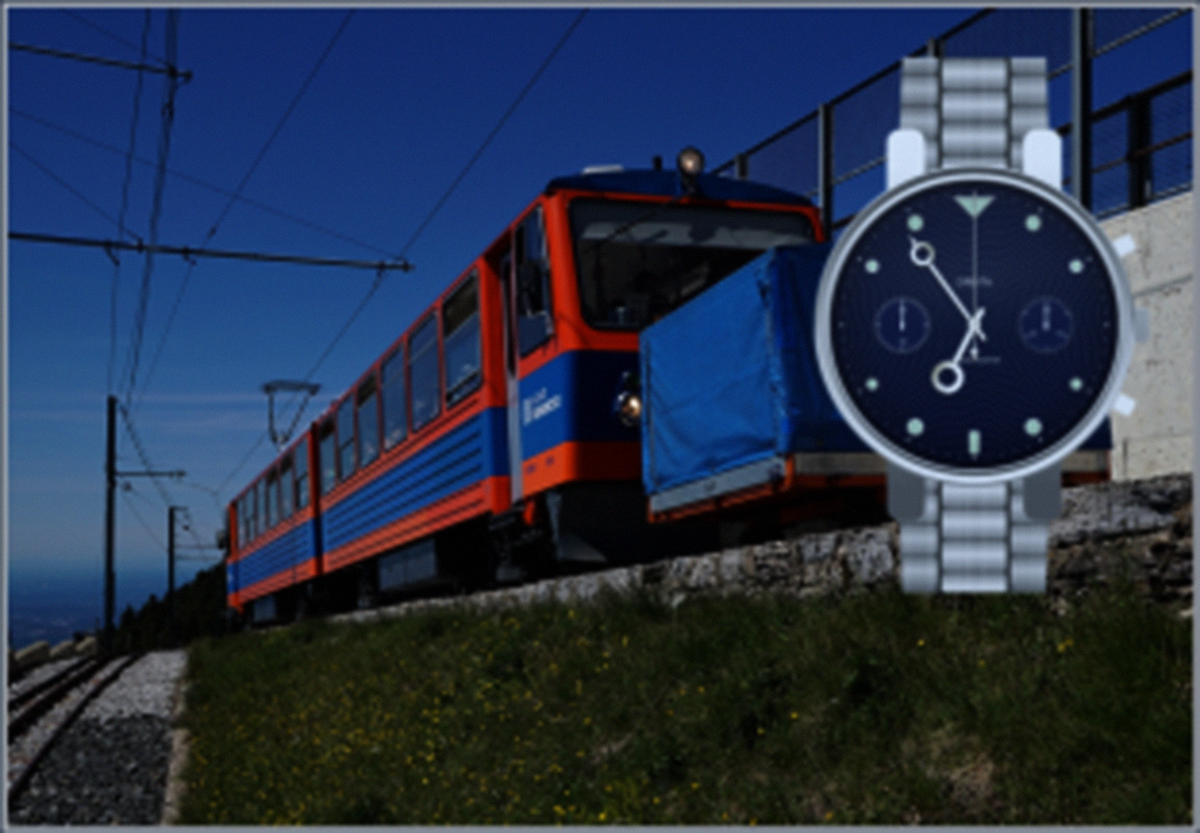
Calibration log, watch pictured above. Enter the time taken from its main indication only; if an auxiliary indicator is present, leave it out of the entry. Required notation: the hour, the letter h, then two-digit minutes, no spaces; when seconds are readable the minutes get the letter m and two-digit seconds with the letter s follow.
6h54
